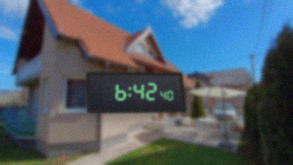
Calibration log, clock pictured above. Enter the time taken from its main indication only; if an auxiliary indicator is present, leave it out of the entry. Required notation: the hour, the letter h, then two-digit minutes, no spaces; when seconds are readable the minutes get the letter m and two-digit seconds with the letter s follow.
6h42
